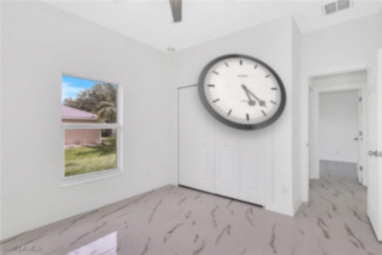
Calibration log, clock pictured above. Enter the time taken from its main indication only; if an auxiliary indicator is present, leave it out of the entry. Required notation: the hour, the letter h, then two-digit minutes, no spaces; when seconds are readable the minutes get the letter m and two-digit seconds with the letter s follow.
5h23
